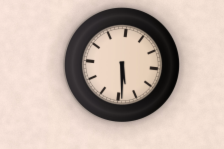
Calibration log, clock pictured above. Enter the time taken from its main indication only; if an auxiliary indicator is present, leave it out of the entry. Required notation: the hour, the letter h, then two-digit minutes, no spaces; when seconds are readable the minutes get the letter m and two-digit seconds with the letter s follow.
5h29
